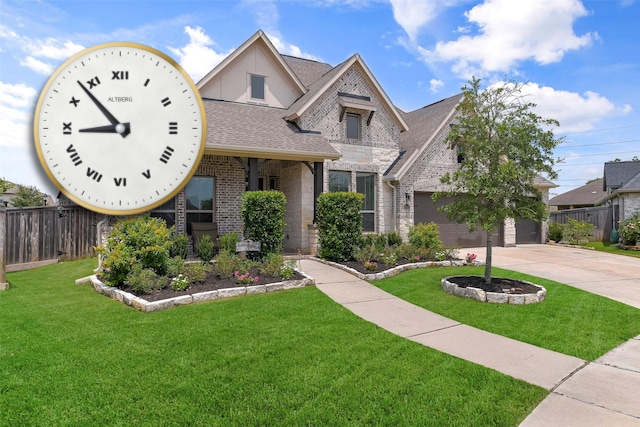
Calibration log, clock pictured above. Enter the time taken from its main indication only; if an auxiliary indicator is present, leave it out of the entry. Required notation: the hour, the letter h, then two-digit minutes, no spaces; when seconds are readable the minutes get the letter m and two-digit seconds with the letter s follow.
8h53
